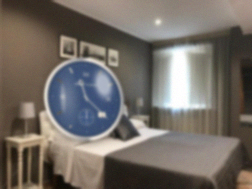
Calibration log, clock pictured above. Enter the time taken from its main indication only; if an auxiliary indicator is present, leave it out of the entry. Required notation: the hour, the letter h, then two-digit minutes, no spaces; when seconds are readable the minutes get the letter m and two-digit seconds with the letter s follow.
11h22
